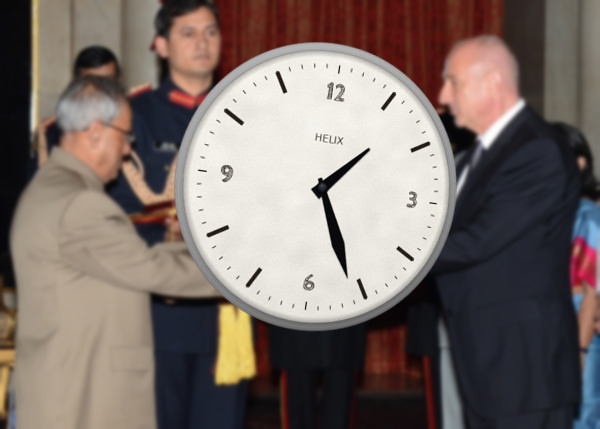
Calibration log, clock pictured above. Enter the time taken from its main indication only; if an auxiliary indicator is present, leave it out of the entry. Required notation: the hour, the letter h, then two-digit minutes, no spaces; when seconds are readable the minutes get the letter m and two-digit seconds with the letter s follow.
1h26
